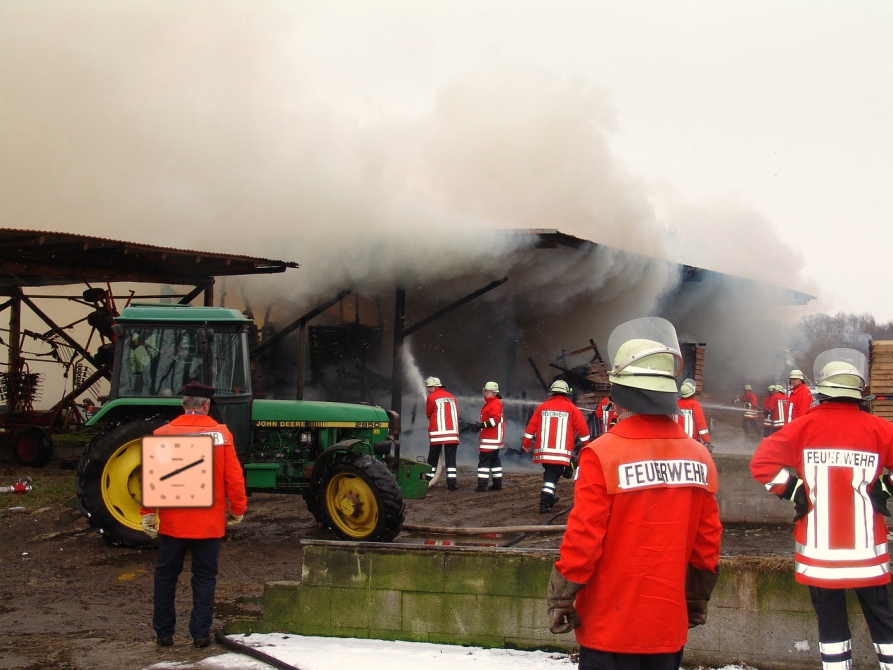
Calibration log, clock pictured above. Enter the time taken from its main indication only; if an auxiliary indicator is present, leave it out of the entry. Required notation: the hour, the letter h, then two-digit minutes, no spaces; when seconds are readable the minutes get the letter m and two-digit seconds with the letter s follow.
8h11
